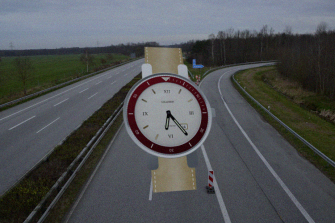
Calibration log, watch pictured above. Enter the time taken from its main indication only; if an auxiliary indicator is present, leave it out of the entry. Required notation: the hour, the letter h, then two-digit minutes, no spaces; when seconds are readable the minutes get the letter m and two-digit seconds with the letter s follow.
6h24
